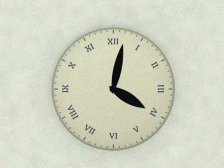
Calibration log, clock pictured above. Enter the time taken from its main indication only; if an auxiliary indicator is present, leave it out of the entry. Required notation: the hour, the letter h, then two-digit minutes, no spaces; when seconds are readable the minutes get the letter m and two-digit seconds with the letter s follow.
4h02
